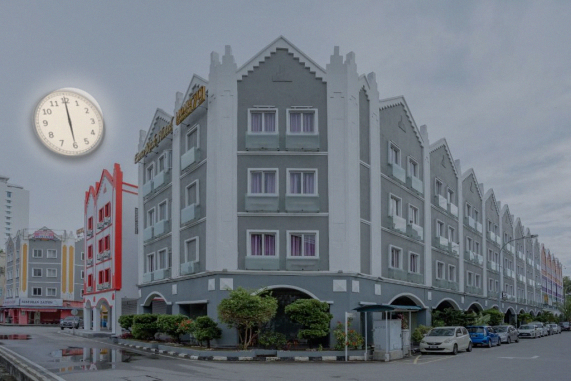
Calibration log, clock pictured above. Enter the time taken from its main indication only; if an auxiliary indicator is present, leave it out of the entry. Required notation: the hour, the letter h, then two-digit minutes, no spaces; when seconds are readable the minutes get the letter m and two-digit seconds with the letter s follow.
6h00
